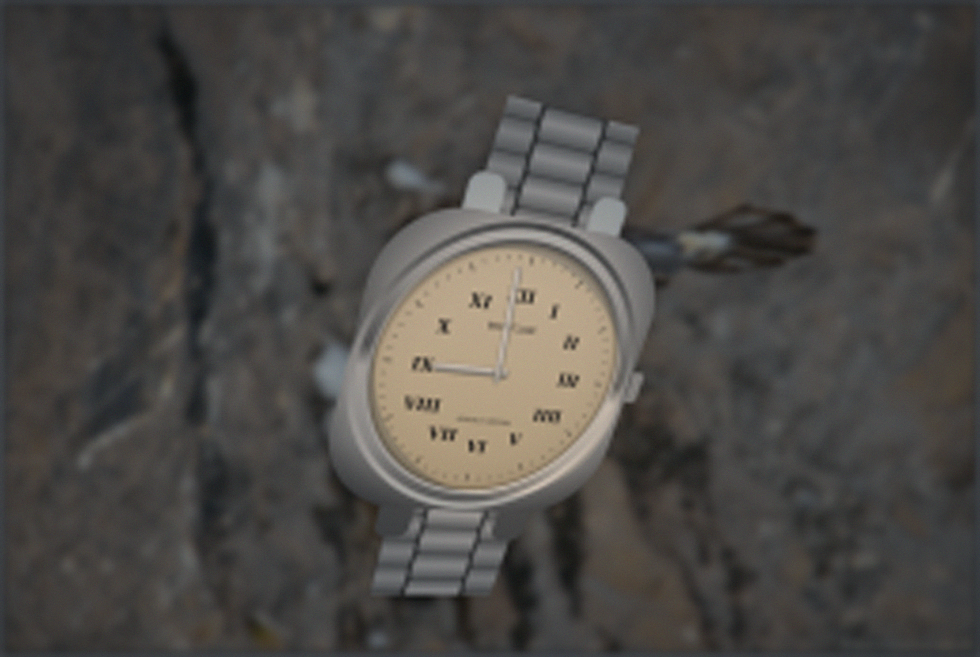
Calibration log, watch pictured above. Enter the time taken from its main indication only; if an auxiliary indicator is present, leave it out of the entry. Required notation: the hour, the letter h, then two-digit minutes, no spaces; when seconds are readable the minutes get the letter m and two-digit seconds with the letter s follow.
8h59
